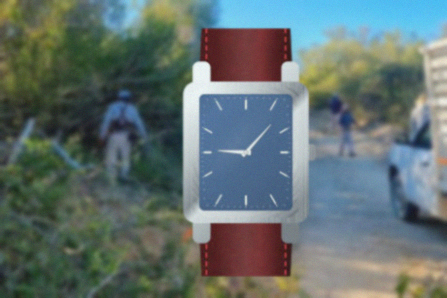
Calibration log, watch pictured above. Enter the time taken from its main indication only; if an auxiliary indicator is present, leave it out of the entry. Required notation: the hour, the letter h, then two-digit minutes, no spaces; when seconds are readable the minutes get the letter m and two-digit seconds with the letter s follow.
9h07
